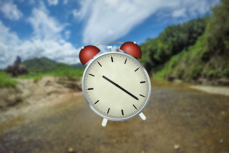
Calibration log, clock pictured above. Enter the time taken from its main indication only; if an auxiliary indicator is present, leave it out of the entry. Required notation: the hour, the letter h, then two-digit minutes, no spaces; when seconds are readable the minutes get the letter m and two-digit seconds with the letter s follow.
10h22
